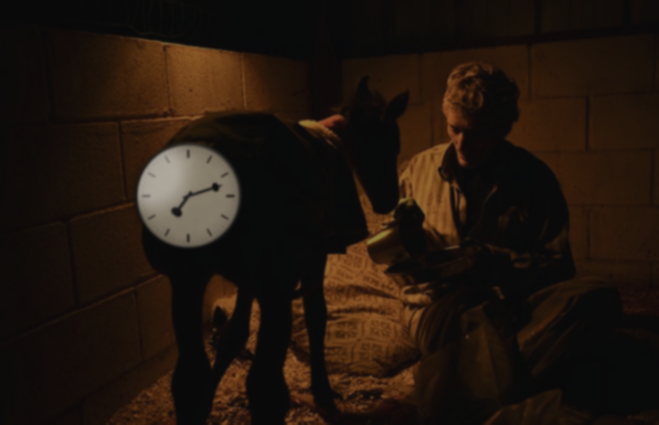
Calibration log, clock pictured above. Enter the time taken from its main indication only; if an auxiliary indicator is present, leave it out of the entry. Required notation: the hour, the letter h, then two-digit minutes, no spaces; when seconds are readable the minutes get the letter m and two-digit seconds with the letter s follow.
7h12
